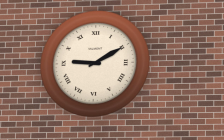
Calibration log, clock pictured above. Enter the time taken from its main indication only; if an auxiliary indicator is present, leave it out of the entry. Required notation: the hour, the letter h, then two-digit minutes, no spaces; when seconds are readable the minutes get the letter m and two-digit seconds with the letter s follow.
9h10
